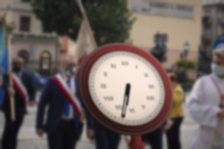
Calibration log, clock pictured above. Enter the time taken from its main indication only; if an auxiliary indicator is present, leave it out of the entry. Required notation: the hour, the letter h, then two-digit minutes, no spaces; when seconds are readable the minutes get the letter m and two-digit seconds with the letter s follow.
6h33
